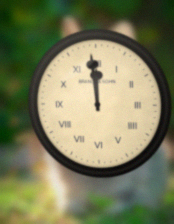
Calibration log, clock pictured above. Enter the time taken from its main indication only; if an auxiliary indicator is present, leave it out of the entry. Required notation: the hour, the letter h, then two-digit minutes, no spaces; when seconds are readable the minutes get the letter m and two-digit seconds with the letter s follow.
11h59
